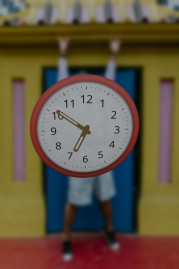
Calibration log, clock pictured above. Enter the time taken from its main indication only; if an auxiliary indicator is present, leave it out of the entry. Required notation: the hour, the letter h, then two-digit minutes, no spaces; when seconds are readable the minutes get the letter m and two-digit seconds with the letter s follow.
6h51
